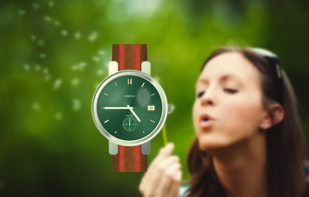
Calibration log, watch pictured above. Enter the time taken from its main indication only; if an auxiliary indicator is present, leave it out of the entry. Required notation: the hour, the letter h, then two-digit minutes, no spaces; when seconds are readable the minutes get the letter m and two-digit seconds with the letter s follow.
4h45
